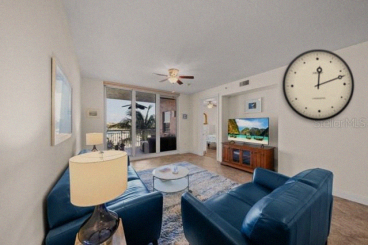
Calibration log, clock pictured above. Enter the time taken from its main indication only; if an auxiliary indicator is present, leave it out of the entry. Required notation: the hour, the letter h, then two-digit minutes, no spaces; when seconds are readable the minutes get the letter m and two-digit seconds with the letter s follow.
12h12
